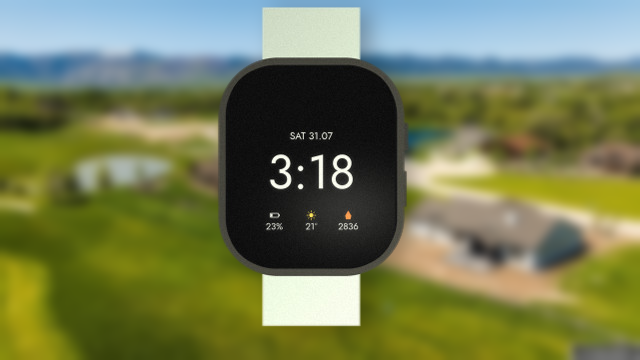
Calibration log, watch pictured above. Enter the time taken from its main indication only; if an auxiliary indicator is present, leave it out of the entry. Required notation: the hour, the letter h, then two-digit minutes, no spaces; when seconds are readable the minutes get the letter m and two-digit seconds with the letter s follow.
3h18
